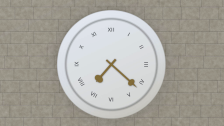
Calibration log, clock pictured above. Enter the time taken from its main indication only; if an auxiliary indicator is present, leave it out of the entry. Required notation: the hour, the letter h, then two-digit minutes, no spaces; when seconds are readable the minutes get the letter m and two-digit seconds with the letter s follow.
7h22
